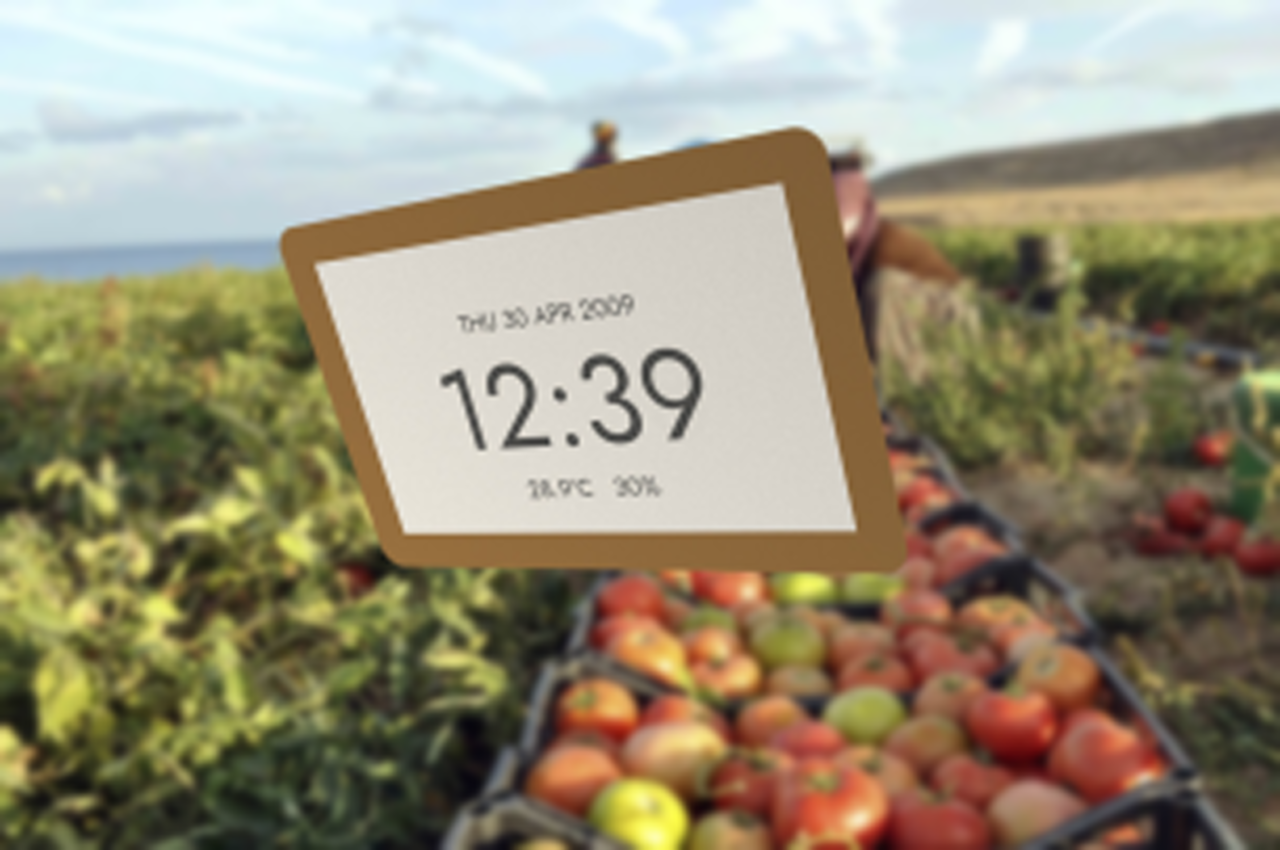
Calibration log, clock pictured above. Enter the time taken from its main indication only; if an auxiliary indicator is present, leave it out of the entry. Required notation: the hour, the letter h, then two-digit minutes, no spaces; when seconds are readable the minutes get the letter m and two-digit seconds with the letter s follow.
12h39
